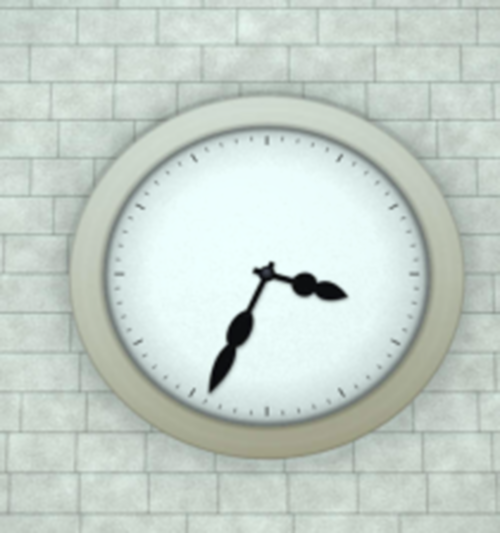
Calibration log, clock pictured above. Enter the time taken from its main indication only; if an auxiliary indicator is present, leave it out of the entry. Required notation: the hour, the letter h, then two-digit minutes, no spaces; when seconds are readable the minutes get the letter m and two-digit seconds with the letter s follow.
3h34
